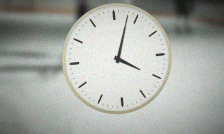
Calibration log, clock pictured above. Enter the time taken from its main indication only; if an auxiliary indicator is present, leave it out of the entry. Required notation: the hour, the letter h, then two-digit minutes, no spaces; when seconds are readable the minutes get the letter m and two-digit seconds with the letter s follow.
4h03
